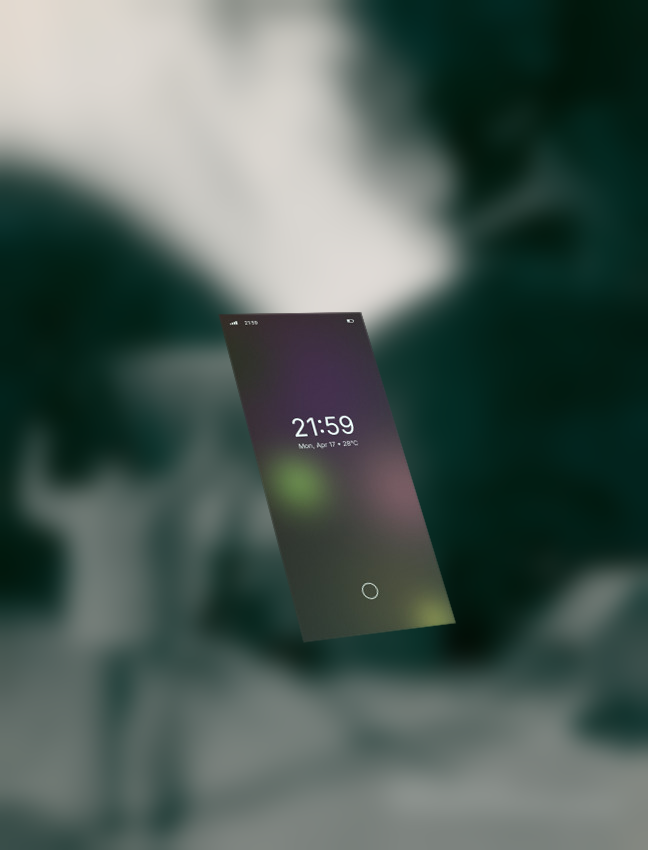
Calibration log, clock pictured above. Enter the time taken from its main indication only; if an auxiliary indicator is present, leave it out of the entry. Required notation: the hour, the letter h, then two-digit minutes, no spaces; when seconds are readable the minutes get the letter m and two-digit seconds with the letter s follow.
21h59
